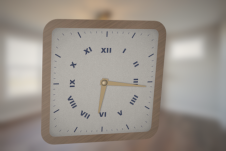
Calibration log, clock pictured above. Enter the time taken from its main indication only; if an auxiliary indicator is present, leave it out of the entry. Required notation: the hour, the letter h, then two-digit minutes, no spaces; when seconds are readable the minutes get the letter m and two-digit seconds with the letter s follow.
6h16
